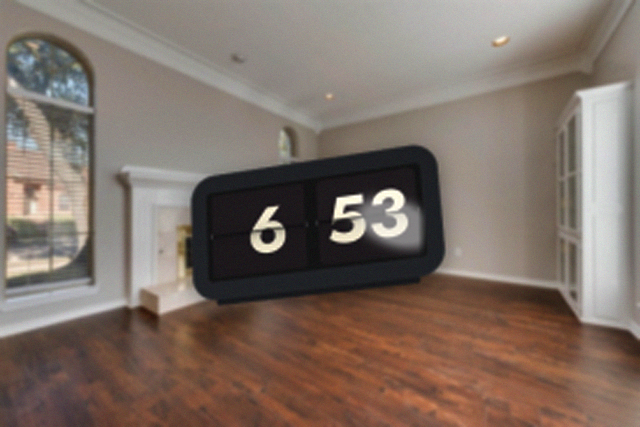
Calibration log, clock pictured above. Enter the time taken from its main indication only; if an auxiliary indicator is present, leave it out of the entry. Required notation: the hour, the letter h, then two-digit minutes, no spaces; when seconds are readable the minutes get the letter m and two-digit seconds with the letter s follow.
6h53
